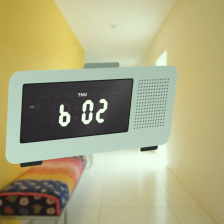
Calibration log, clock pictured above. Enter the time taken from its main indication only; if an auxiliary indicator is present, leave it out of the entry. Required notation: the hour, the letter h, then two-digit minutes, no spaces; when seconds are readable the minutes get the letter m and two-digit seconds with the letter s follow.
6h02
